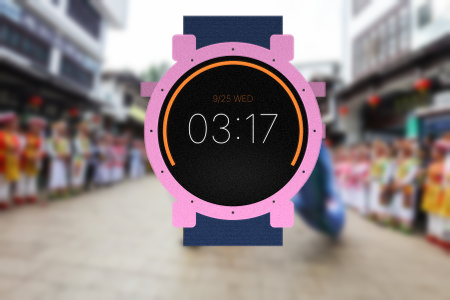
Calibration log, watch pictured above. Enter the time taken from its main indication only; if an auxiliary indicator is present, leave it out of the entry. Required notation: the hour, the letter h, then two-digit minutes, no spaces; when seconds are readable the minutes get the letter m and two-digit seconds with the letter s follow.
3h17
